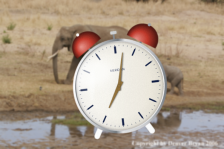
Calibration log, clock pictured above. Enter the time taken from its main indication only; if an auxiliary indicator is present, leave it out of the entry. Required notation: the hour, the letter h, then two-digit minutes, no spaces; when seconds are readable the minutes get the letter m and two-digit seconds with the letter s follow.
7h02
